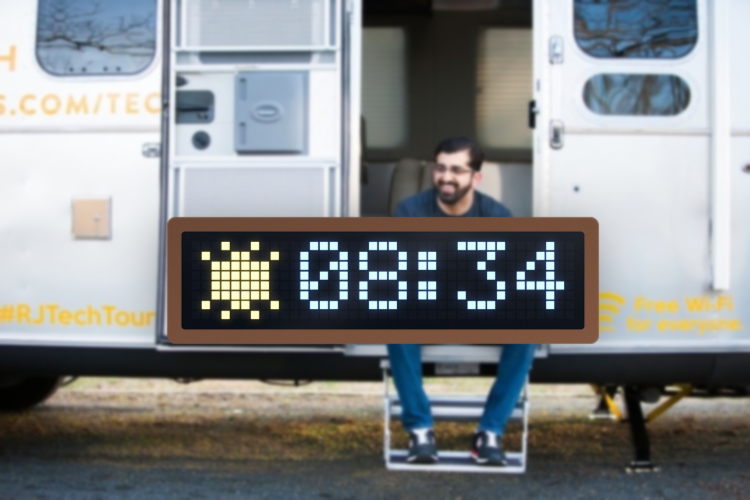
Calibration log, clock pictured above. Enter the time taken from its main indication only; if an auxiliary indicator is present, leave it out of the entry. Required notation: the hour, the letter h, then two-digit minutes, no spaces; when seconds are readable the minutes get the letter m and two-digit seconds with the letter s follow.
8h34
